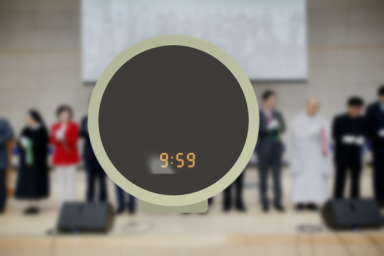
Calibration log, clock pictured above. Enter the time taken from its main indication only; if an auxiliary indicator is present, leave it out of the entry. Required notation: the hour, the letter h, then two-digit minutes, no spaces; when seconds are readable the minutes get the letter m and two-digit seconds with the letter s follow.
9h59
